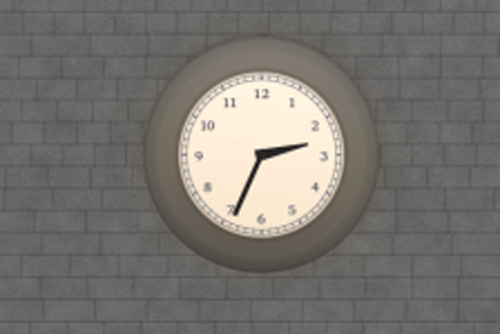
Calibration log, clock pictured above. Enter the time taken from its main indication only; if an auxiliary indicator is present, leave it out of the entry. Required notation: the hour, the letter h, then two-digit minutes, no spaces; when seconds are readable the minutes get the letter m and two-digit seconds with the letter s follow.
2h34
